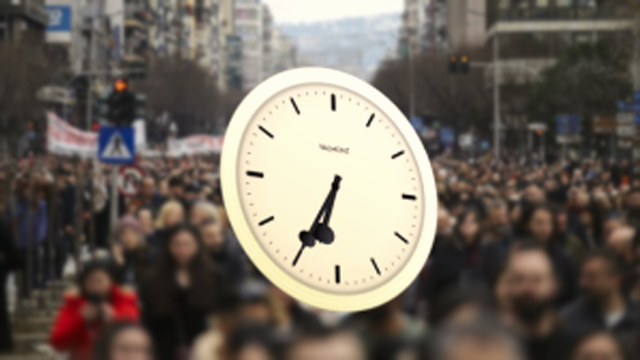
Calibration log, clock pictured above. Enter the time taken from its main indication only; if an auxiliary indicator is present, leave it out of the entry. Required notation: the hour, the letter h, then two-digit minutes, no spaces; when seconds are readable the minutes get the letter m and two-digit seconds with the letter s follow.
6h35
